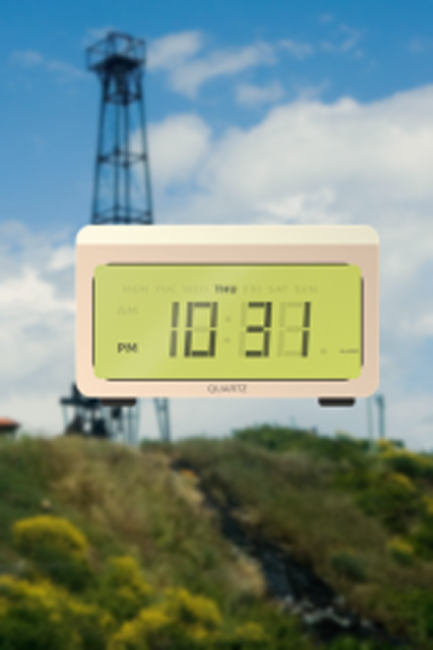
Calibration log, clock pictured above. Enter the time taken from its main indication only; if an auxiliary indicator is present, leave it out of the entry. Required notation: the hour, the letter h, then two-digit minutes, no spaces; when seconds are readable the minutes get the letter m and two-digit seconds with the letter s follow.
10h31
